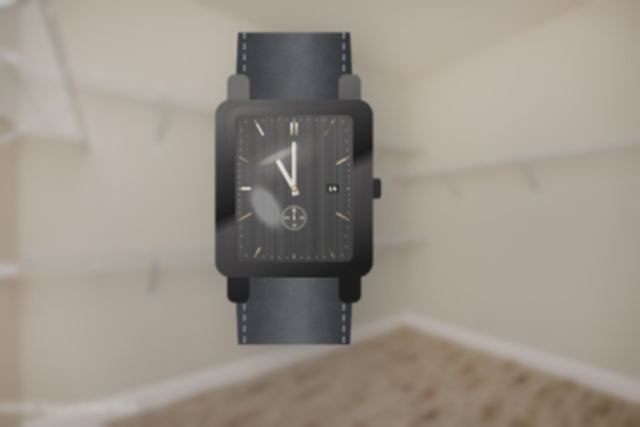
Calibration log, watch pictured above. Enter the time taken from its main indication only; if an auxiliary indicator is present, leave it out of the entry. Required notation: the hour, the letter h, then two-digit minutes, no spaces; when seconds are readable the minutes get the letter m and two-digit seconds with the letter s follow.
11h00
